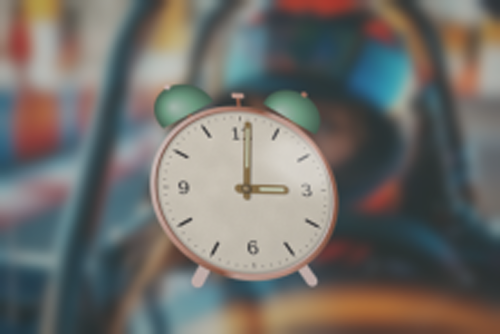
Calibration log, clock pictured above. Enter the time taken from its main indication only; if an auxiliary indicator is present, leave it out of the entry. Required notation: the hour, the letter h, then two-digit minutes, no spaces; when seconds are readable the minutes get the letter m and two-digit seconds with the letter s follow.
3h01
